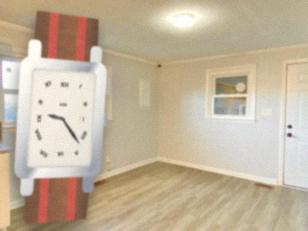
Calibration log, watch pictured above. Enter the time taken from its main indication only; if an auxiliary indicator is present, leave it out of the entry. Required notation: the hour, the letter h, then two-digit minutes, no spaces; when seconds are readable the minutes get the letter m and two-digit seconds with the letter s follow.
9h23
